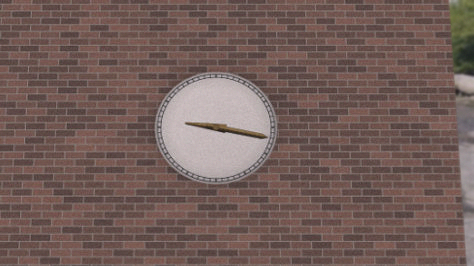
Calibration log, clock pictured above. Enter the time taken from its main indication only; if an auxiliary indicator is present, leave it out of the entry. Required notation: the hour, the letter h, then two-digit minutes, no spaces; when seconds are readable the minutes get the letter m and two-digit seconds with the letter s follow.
9h17
